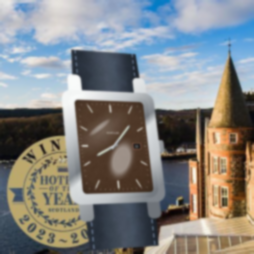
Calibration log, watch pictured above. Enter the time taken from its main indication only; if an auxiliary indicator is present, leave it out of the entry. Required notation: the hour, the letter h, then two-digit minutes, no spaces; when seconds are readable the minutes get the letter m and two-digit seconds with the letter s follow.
8h07
